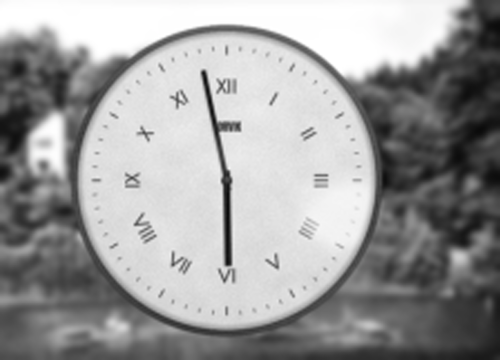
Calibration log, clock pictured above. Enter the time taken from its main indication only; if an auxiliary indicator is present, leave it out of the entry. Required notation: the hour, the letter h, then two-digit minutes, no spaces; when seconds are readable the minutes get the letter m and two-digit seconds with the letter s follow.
5h58
